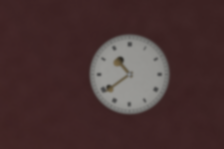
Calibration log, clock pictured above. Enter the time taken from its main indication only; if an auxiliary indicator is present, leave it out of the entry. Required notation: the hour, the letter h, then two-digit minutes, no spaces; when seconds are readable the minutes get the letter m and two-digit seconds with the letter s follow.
10h39
